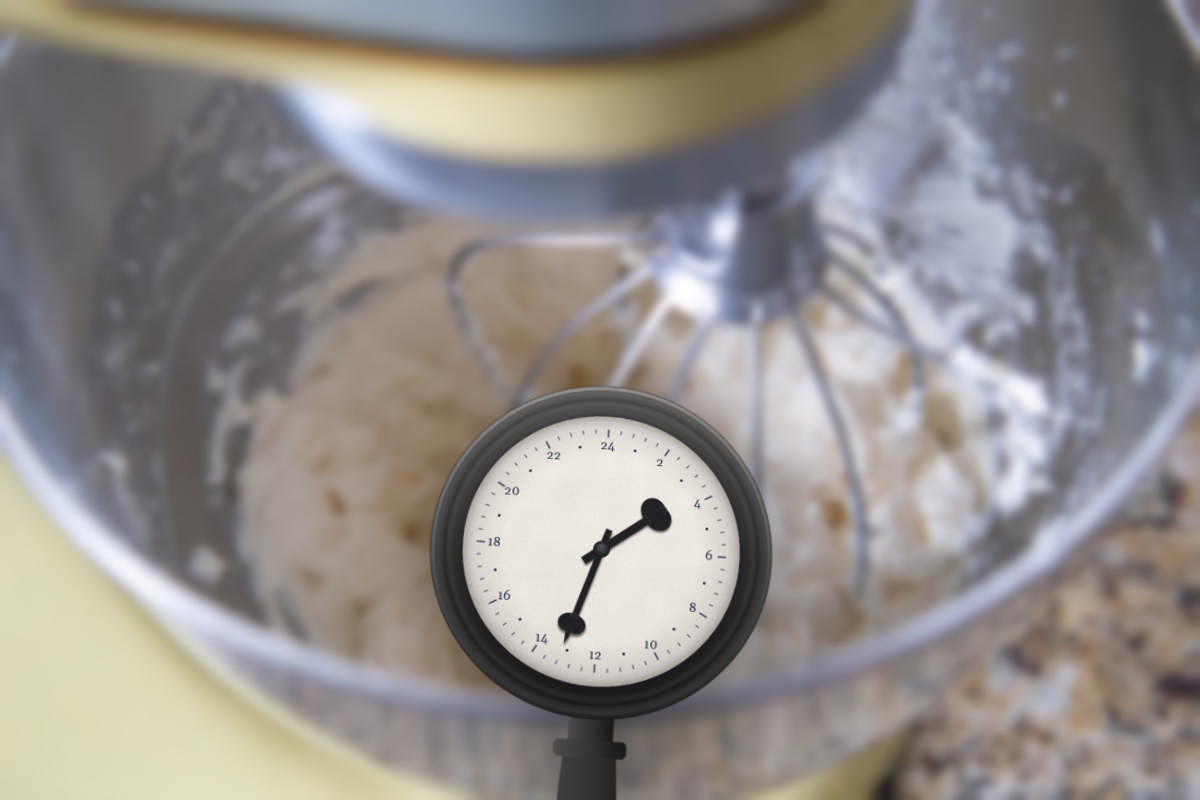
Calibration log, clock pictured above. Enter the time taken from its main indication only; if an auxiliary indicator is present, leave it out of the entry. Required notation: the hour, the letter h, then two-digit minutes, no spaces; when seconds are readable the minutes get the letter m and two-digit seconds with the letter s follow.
3h33
